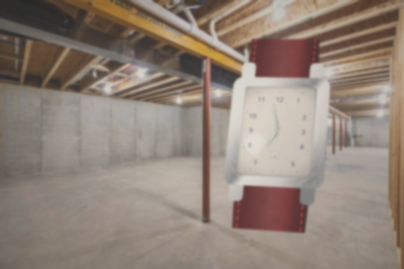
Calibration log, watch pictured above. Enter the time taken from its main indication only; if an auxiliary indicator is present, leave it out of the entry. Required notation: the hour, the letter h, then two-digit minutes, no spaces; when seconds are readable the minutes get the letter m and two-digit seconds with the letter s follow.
6h58
